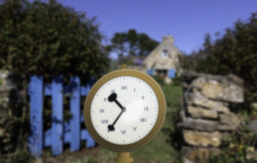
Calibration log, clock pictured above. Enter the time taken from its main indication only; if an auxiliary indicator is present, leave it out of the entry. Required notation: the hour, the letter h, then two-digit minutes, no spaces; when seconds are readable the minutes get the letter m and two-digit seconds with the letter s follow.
10h36
